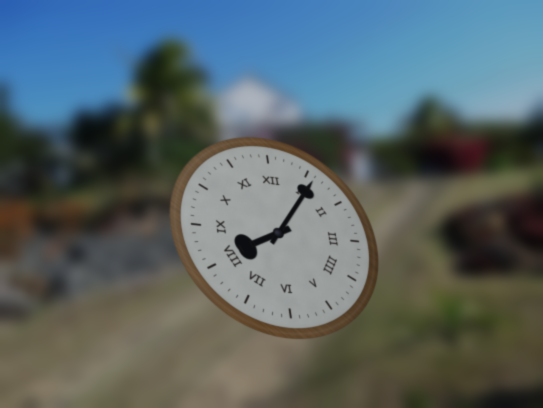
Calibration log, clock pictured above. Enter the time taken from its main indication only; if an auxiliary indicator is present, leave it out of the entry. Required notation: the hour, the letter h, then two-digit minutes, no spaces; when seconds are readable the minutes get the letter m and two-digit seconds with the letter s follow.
8h06
